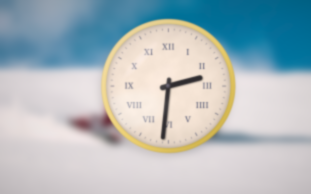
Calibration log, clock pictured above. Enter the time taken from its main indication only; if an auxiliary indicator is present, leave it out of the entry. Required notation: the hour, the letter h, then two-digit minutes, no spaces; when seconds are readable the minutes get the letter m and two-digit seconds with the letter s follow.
2h31
